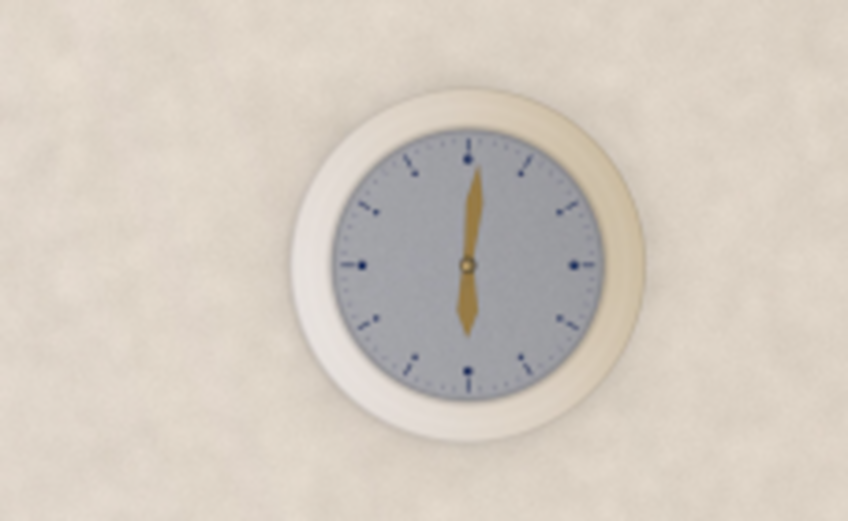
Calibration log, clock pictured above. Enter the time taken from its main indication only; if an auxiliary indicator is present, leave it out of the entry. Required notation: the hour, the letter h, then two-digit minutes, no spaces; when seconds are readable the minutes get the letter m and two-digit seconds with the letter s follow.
6h01
